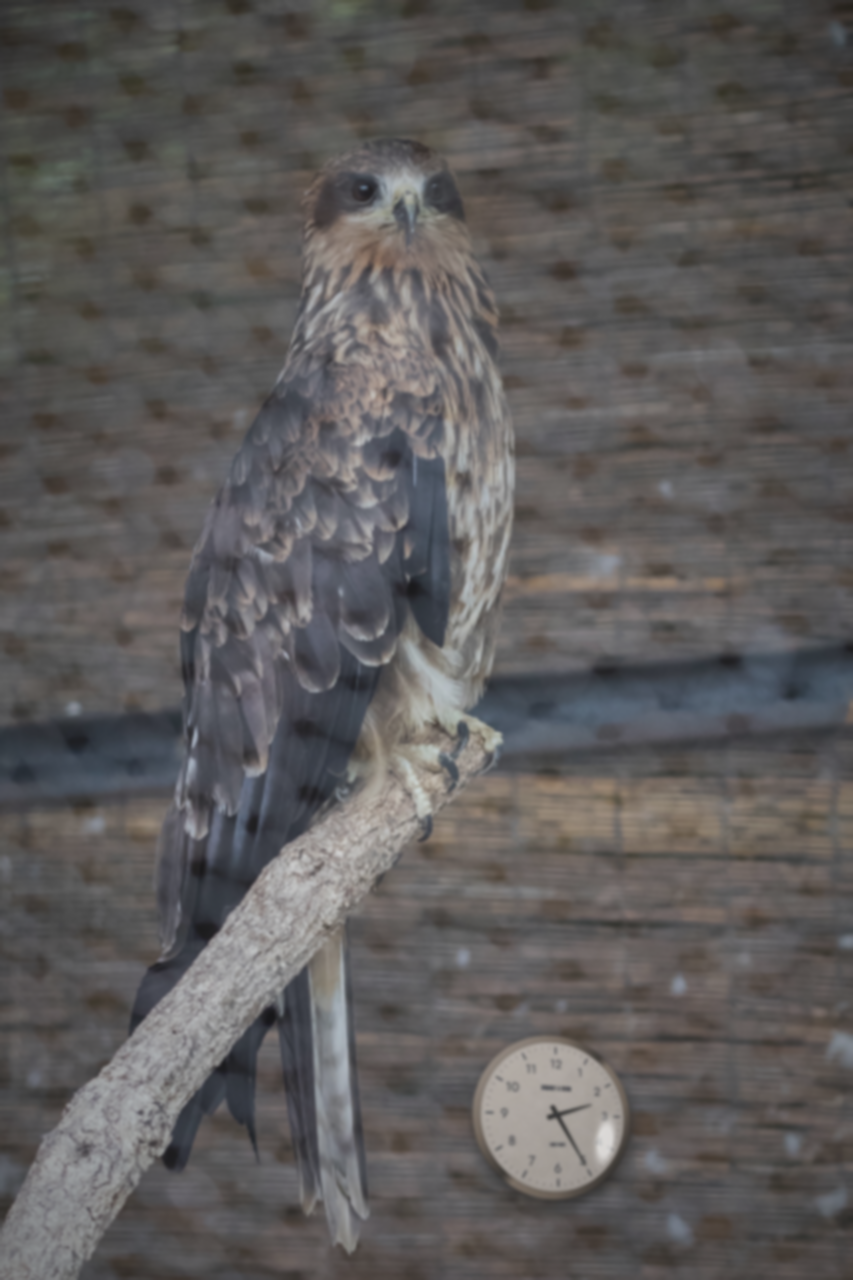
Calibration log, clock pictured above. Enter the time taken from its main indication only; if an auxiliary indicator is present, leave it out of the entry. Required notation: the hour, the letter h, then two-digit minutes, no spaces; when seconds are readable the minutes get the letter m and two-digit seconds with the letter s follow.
2h25
